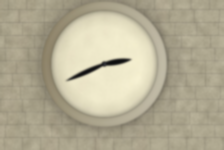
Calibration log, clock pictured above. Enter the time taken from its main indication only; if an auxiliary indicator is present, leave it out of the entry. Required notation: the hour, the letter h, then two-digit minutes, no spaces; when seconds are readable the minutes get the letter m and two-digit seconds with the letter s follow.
2h41
